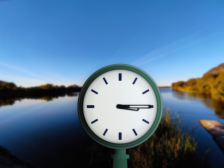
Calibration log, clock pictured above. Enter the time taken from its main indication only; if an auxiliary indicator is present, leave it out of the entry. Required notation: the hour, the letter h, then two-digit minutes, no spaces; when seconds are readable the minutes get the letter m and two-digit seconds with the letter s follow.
3h15
